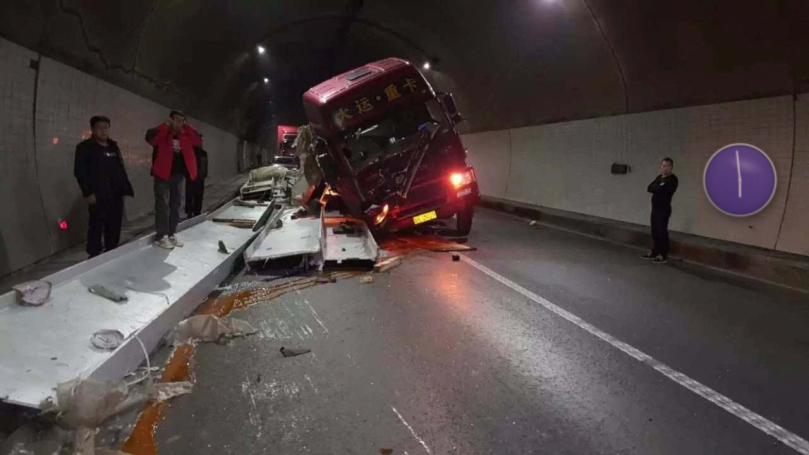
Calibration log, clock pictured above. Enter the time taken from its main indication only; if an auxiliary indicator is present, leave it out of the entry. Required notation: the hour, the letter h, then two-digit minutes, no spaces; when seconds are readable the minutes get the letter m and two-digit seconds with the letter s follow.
5h59
